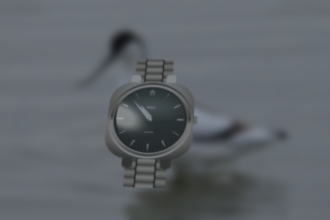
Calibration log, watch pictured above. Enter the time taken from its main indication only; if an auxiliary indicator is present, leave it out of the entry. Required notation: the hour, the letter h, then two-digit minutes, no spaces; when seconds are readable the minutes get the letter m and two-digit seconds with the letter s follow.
10h53
